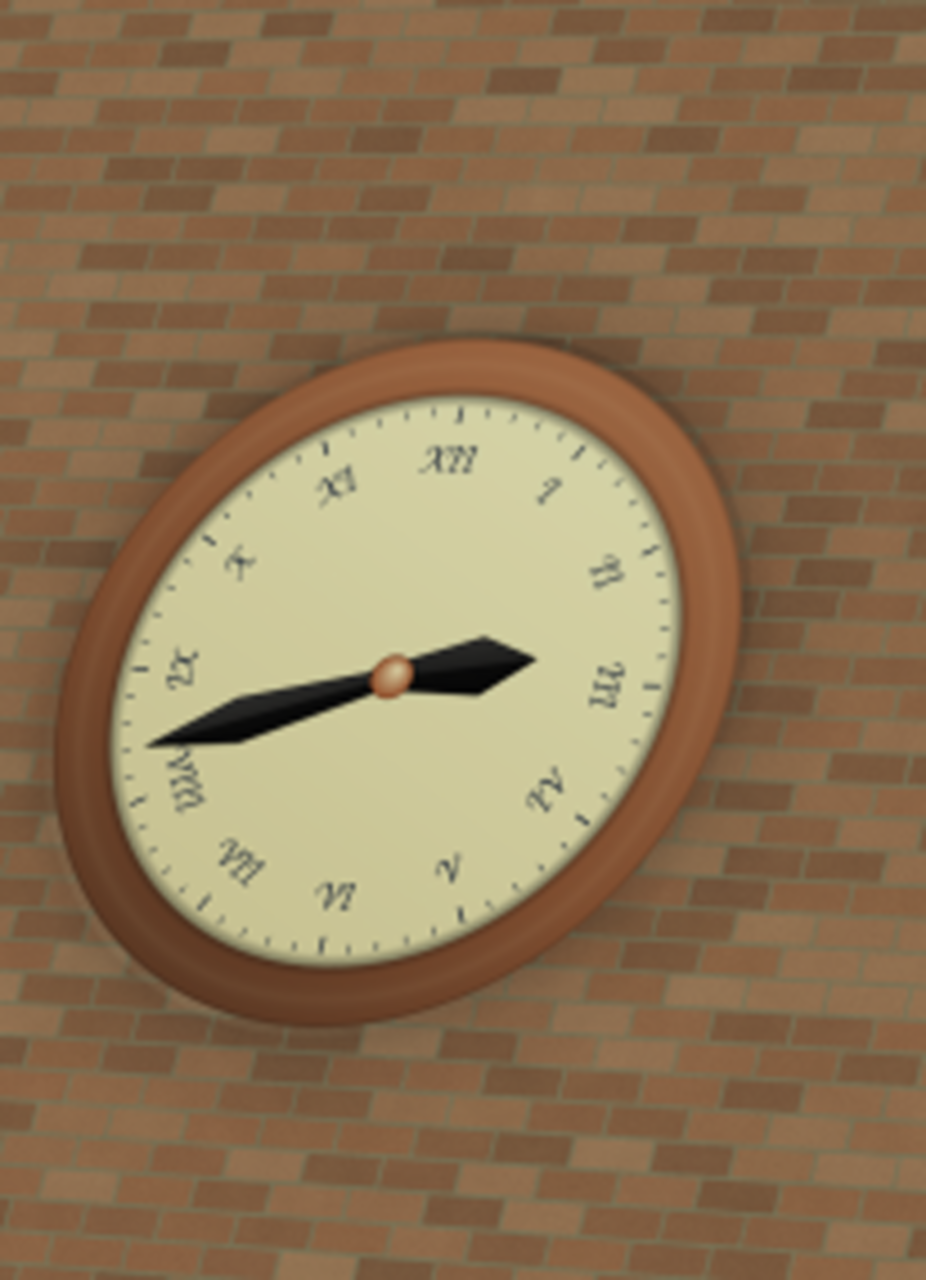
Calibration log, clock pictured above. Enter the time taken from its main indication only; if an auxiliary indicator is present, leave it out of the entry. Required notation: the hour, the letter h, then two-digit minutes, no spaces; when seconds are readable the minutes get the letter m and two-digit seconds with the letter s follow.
2h42
